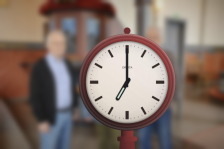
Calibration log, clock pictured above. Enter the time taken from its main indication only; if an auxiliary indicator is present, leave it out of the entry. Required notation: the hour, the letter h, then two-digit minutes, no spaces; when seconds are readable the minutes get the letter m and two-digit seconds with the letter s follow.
7h00
